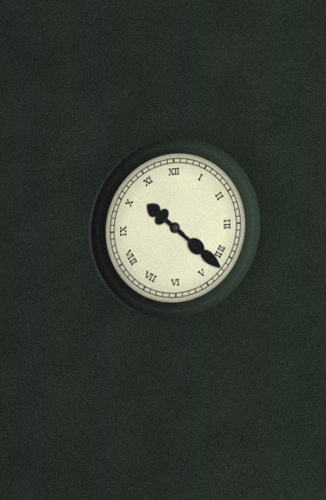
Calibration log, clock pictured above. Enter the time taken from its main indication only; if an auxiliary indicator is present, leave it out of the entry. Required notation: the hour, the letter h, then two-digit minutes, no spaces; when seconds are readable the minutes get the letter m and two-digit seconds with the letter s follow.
10h22
